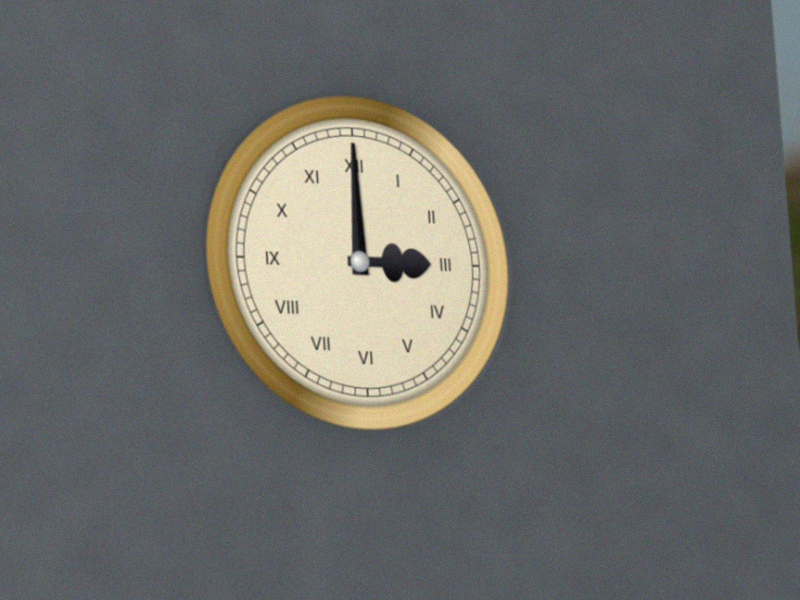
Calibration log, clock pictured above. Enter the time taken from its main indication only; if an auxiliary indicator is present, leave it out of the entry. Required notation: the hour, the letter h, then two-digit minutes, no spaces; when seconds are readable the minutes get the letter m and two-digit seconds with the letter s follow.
3h00
